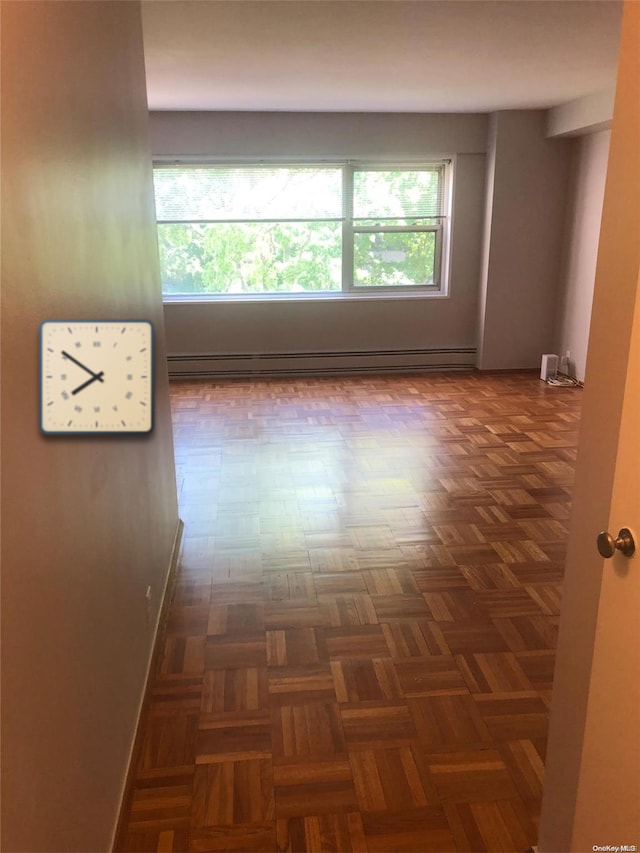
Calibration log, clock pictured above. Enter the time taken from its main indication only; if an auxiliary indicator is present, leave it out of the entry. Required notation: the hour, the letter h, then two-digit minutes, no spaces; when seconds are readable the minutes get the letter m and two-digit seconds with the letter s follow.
7h51
